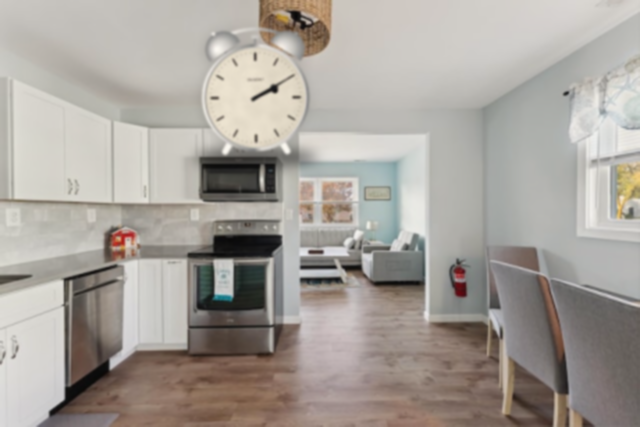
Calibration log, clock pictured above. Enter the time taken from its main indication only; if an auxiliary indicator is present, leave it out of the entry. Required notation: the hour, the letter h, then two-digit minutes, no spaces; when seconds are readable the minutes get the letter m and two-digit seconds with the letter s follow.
2h10
